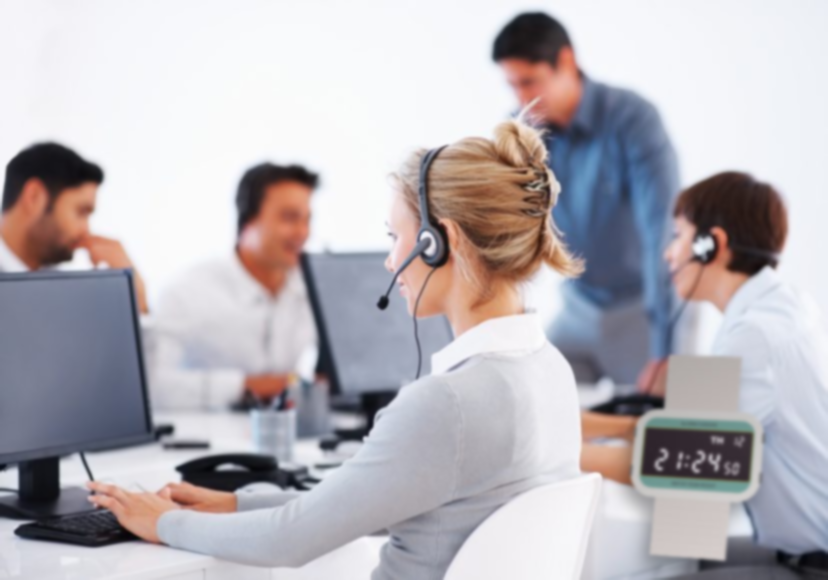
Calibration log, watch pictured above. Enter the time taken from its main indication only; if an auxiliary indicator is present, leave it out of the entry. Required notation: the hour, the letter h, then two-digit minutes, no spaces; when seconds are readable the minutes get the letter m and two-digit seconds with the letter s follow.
21h24
